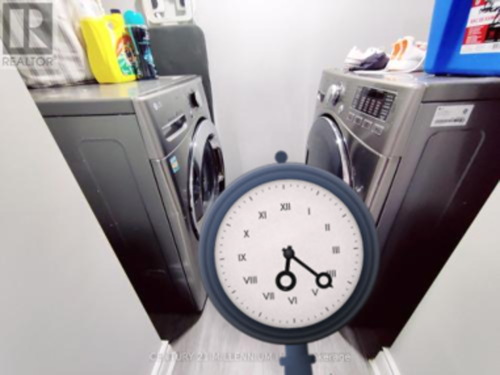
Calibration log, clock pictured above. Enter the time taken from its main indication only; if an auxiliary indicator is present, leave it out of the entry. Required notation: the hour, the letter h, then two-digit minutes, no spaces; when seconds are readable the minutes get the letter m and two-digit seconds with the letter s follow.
6h22
